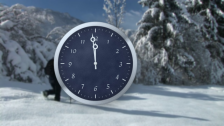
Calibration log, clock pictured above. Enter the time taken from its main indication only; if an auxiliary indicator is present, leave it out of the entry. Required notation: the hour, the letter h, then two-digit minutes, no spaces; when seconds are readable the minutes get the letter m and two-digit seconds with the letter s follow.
11h59
